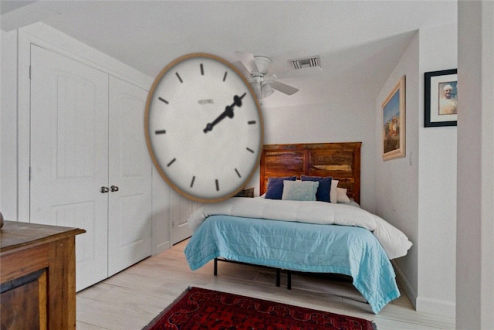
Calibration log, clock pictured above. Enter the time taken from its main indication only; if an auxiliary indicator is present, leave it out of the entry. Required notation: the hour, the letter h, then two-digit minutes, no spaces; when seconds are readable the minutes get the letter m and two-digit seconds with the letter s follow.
2h10
